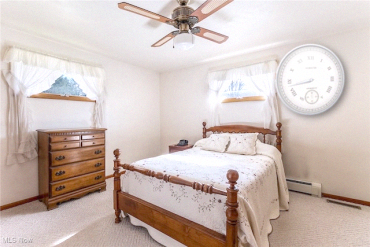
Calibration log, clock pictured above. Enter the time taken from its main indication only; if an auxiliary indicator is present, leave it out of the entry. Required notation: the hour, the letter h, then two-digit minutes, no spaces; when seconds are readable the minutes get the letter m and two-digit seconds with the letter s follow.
8h43
